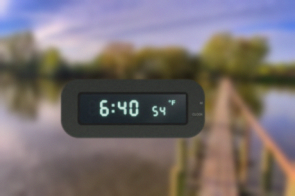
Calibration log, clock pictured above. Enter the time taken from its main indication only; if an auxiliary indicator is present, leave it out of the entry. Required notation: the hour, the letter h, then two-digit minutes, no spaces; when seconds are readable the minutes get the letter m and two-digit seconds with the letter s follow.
6h40
